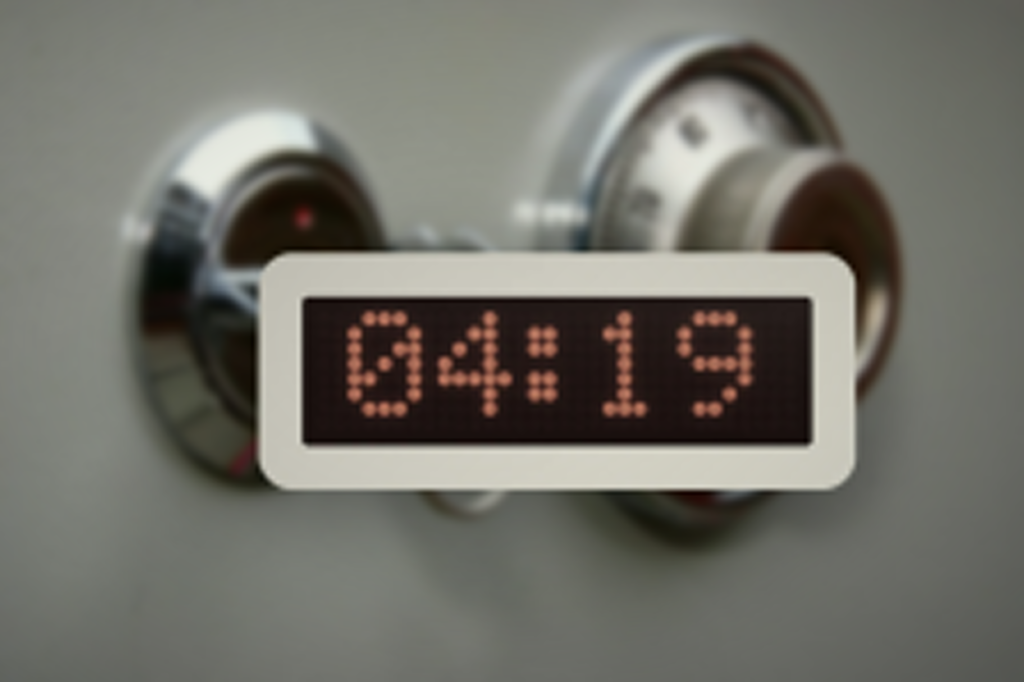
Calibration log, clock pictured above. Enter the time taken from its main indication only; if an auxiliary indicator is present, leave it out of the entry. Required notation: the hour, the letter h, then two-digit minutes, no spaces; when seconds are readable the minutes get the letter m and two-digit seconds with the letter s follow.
4h19
